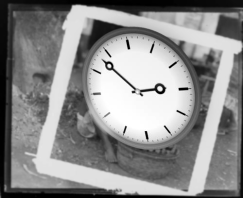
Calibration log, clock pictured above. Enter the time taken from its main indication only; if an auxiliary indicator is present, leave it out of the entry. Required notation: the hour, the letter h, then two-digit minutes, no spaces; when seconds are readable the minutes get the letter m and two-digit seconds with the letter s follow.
2h53
